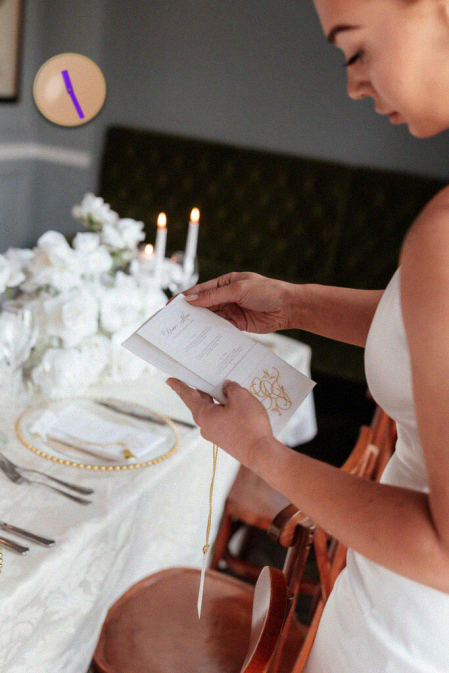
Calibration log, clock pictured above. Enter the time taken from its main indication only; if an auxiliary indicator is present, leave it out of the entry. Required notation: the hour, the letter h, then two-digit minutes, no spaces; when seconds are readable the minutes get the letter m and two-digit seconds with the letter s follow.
11h26
